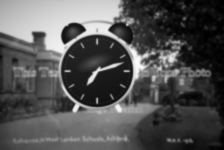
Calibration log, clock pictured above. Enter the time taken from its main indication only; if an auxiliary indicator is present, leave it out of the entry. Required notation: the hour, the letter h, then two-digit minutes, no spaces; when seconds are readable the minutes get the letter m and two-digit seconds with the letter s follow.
7h12
